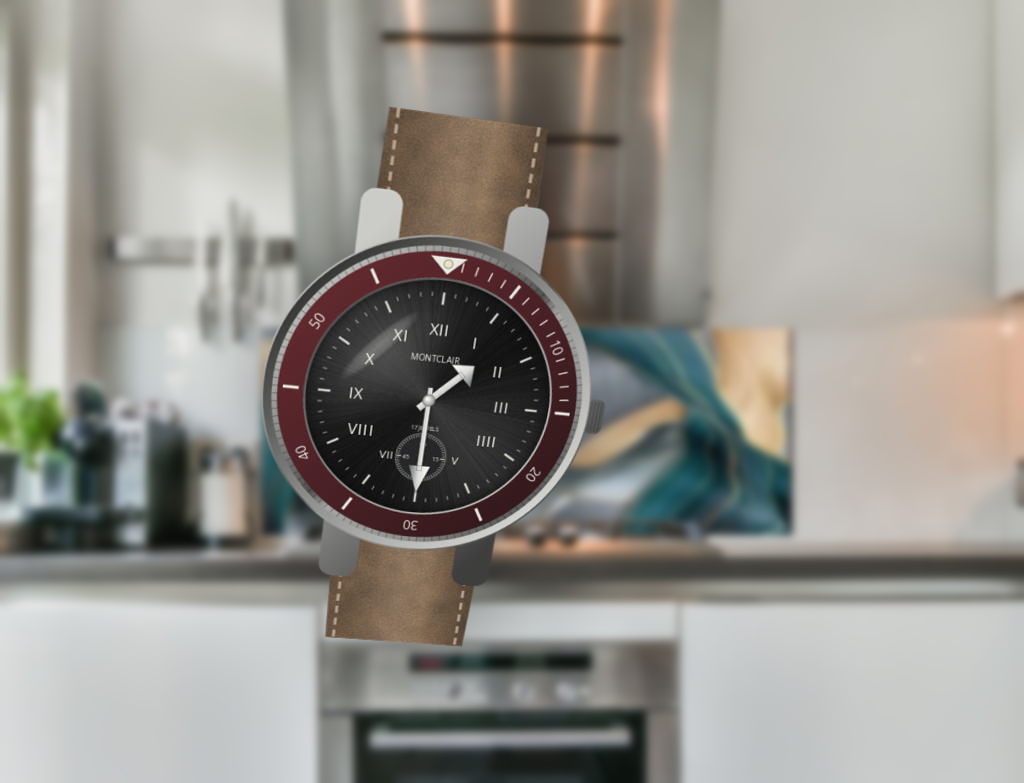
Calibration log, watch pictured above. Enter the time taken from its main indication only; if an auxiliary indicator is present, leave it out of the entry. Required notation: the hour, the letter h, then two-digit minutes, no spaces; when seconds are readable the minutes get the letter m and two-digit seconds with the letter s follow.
1h30
